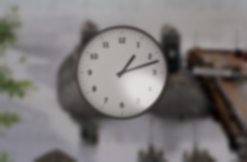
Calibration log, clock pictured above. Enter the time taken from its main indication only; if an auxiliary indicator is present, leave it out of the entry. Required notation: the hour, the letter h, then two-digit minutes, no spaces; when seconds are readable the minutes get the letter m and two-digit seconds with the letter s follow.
1h12
